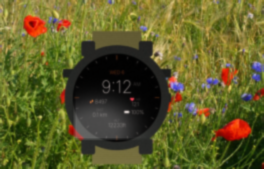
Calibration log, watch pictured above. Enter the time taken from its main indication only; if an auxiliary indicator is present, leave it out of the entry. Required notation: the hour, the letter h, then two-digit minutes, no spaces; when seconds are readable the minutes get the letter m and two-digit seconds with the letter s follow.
9h12
